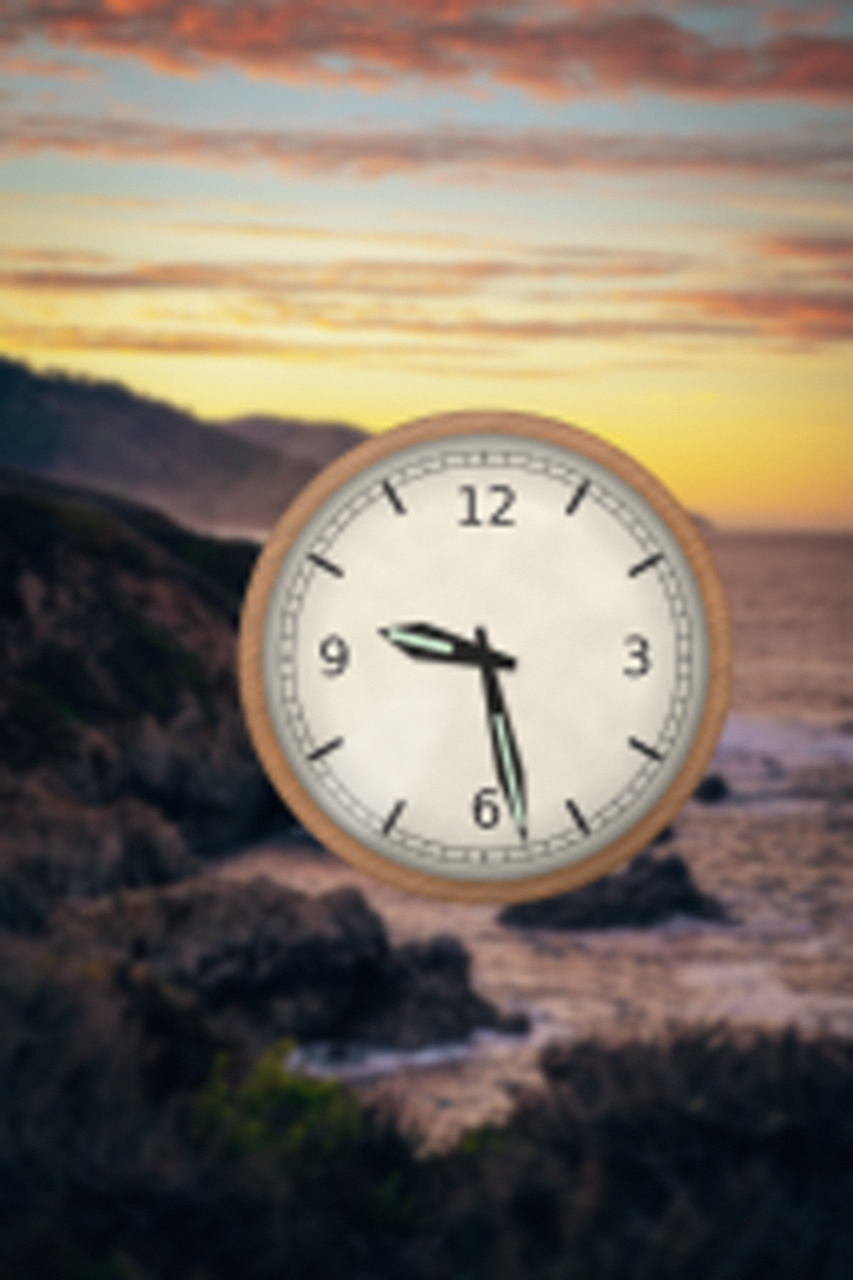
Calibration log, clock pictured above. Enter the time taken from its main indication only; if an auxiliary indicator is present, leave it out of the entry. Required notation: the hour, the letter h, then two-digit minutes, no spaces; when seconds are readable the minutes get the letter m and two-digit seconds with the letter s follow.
9h28
